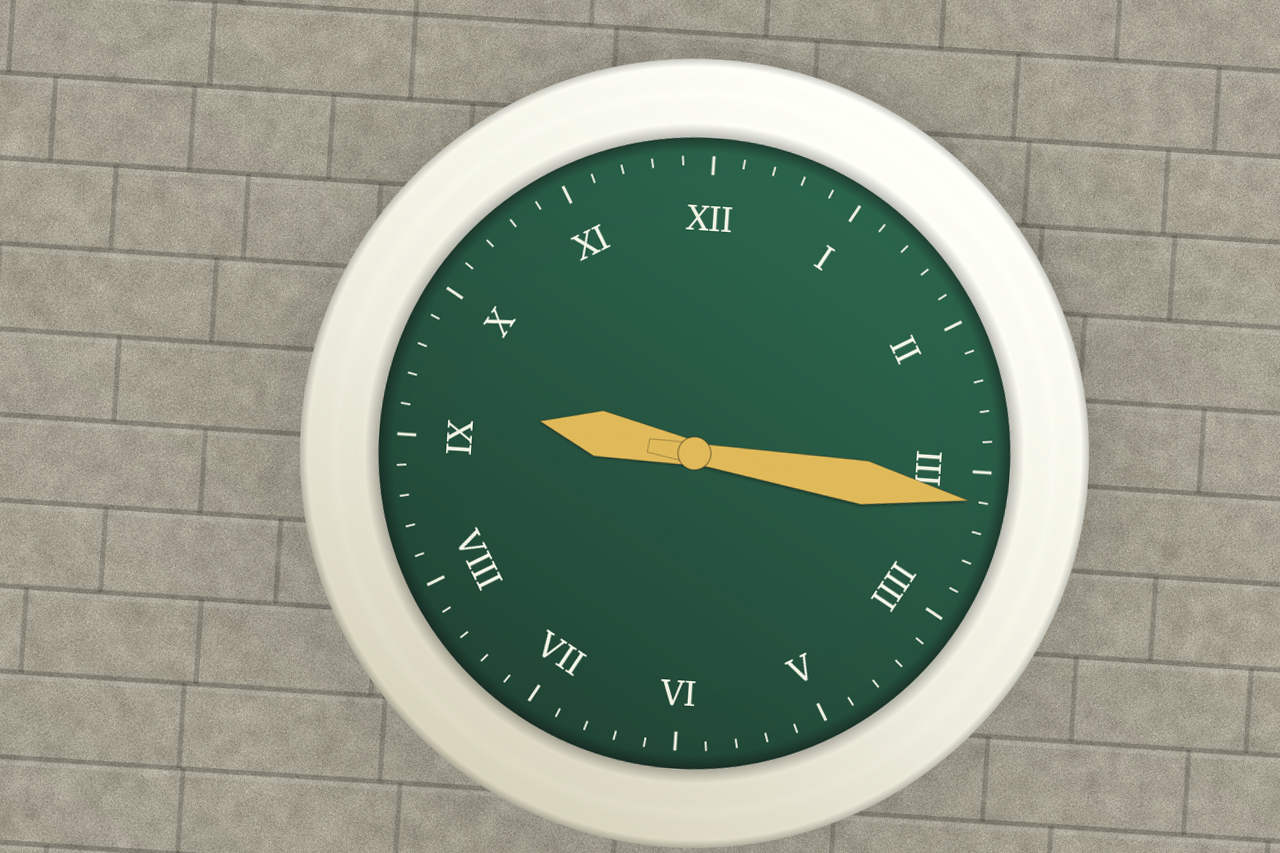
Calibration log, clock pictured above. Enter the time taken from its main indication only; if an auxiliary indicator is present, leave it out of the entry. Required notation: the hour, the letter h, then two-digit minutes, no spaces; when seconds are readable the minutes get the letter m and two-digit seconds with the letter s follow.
9h16
